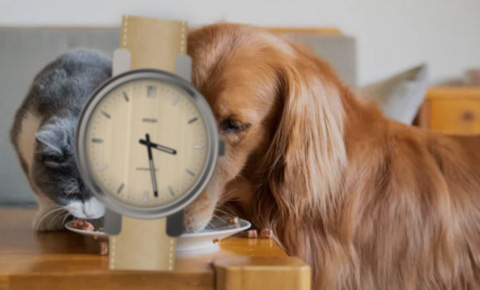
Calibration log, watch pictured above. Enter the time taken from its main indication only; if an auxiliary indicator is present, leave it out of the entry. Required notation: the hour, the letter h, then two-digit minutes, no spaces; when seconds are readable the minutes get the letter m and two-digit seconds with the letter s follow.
3h28
